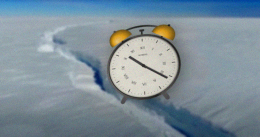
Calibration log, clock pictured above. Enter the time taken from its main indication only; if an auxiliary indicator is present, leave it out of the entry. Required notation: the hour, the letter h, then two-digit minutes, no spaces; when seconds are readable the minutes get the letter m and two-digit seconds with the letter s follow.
10h21
